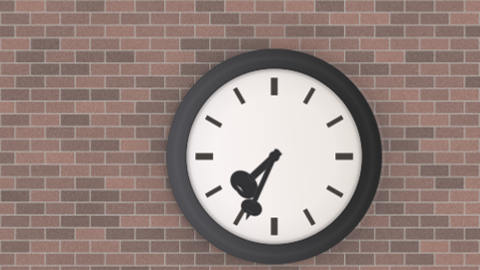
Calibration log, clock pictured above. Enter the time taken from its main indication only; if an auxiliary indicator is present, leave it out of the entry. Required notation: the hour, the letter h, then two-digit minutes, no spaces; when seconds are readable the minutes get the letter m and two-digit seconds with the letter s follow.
7h34
